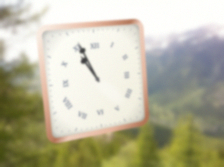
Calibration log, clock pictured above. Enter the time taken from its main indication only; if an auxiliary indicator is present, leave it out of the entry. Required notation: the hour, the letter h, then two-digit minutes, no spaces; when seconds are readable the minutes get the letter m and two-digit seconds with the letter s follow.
10h56
